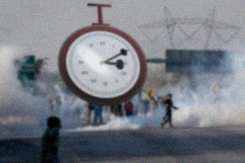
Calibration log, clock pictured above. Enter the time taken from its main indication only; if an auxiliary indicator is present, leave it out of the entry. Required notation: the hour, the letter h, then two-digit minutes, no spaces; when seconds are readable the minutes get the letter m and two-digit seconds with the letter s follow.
3h10
